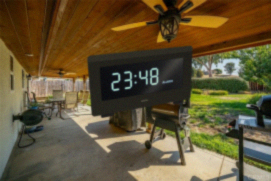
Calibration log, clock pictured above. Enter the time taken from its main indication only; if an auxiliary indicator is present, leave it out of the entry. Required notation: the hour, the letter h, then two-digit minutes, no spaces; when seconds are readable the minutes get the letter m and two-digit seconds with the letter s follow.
23h48
